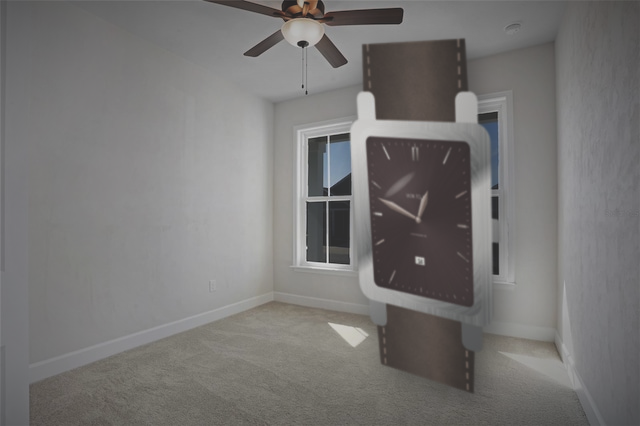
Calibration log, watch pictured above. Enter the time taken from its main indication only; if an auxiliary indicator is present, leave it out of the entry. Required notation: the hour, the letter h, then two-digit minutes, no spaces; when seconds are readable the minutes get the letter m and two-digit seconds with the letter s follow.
12h48
